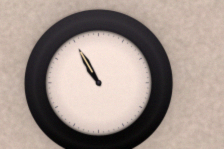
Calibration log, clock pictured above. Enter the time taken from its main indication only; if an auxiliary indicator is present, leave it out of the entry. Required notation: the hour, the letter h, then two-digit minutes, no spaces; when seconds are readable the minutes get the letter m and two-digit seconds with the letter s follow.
10h55
